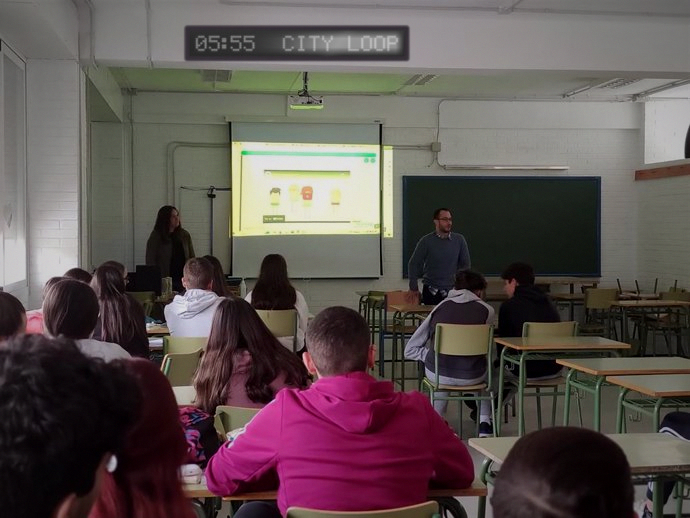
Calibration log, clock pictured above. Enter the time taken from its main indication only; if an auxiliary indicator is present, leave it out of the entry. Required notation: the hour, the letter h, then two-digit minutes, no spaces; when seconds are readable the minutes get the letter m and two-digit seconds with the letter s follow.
5h55
